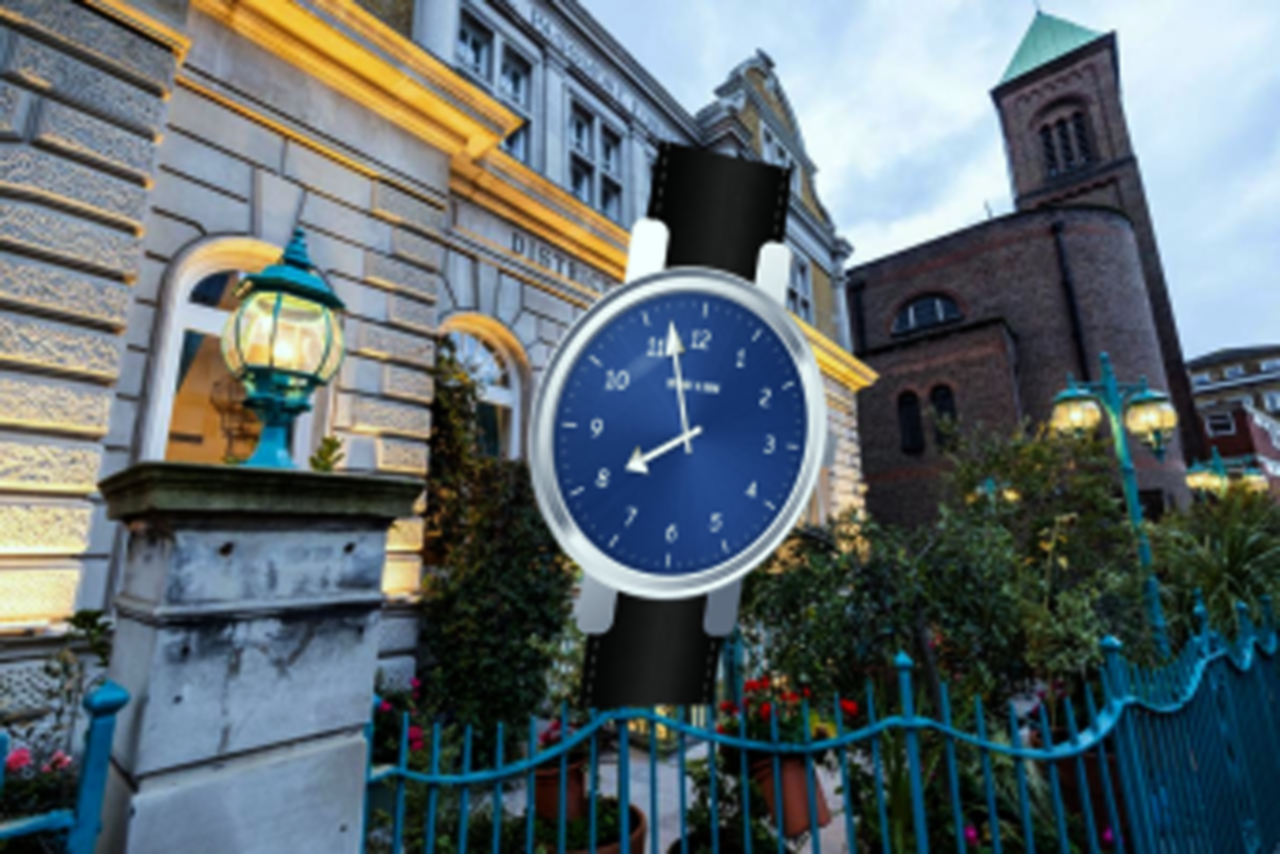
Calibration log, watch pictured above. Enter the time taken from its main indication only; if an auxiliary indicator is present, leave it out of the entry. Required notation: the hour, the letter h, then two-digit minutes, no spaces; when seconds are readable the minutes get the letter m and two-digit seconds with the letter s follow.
7h57
